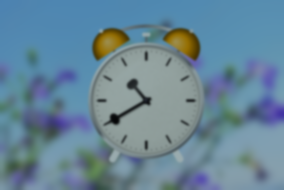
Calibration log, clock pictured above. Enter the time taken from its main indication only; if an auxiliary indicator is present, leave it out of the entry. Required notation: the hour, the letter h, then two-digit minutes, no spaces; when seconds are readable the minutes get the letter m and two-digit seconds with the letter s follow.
10h40
